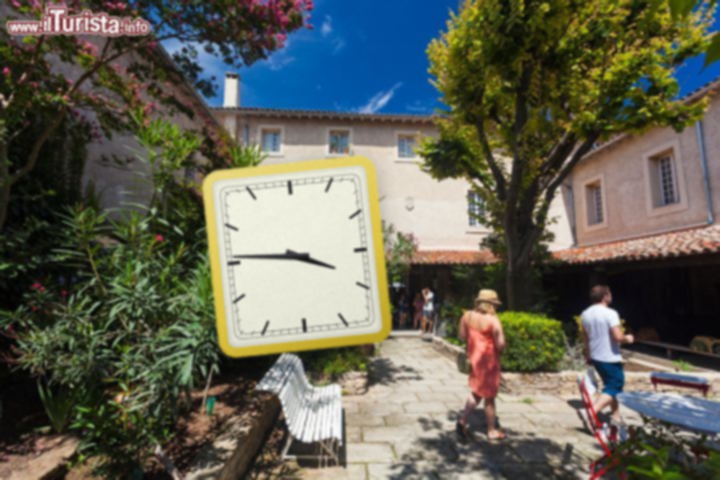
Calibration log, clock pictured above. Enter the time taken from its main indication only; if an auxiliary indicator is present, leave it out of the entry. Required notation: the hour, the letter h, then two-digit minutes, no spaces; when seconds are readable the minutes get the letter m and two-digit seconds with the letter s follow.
3h46
